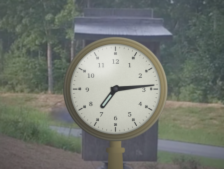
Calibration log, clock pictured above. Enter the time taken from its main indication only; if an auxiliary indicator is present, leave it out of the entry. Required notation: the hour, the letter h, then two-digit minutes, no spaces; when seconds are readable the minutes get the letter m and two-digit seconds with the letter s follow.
7h14
